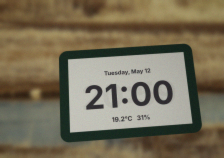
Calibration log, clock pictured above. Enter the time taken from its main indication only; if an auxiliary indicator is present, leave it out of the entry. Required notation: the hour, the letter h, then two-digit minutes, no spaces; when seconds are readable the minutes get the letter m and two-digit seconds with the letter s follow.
21h00
